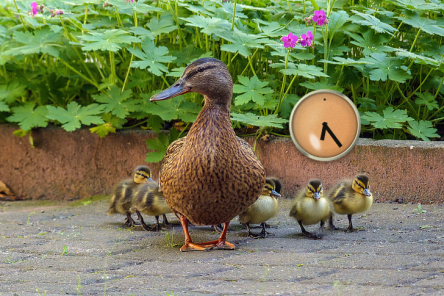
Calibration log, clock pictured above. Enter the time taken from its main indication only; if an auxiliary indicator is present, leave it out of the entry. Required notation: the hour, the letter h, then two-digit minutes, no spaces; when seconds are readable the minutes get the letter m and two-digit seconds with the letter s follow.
6h24
